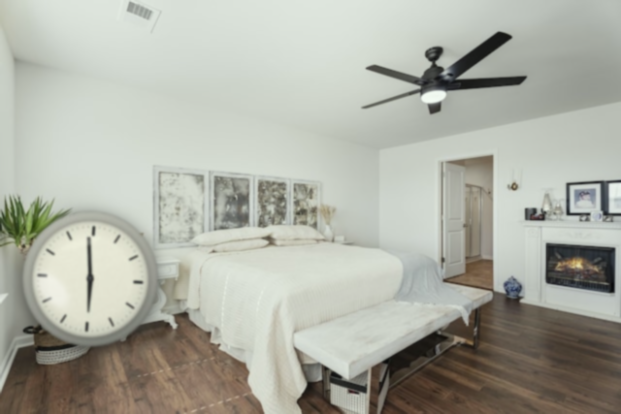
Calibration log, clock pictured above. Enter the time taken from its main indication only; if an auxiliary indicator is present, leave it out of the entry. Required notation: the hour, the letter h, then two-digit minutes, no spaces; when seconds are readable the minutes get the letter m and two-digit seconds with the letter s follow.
5h59
